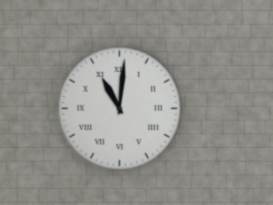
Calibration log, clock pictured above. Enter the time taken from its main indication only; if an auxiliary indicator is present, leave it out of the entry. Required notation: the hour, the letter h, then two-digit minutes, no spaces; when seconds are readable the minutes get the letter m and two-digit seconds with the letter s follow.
11h01
